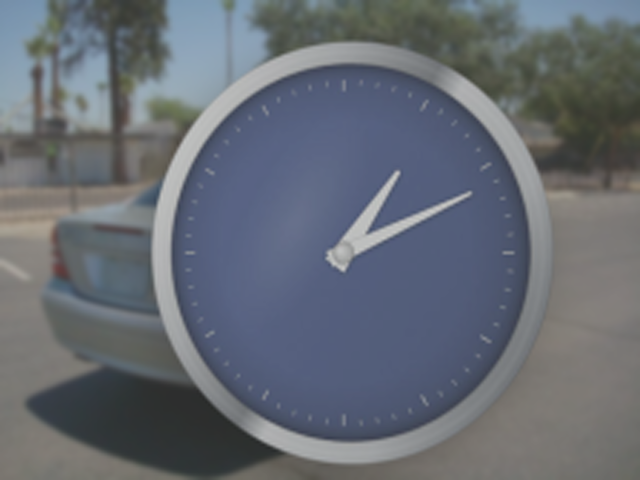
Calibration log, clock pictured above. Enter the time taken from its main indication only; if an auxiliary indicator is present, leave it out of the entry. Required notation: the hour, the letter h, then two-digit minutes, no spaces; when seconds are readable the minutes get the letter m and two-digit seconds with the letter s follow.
1h11
